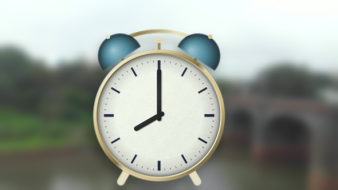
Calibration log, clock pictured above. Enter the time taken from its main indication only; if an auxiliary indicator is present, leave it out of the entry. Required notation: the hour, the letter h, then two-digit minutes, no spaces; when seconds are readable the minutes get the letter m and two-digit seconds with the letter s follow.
8h00
